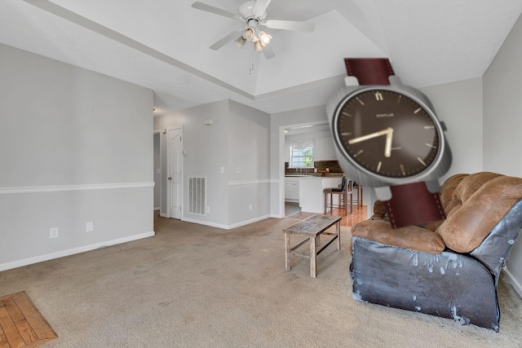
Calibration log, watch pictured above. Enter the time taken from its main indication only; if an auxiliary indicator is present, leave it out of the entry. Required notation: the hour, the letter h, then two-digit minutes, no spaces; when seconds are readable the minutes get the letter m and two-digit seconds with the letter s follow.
6h43
